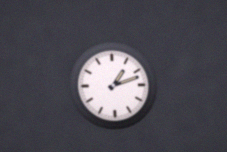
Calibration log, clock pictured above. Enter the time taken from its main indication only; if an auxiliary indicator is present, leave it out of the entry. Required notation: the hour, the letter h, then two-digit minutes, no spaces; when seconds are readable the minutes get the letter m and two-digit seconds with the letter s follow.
1h12
